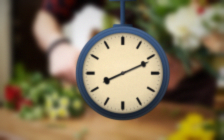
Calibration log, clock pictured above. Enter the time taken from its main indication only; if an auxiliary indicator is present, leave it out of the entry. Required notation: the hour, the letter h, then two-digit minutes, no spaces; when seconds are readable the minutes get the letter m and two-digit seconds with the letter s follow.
8h11
